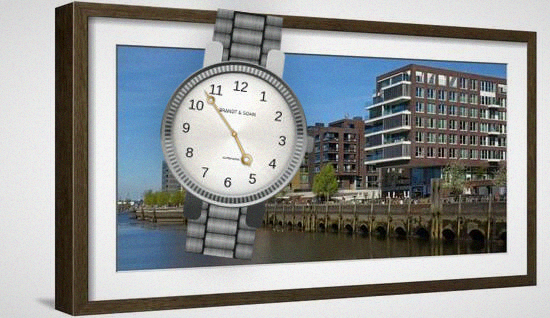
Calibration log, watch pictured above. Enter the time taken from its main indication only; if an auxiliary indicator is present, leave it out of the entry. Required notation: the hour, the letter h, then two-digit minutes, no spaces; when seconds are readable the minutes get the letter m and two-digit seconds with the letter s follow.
4h53
